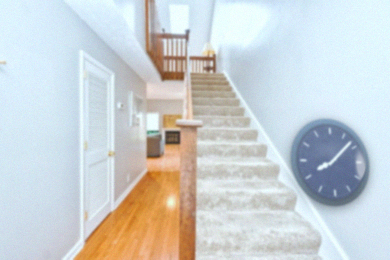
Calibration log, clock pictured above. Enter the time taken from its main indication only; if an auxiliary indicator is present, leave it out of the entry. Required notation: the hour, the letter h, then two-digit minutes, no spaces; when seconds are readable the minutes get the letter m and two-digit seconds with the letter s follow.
8h08
